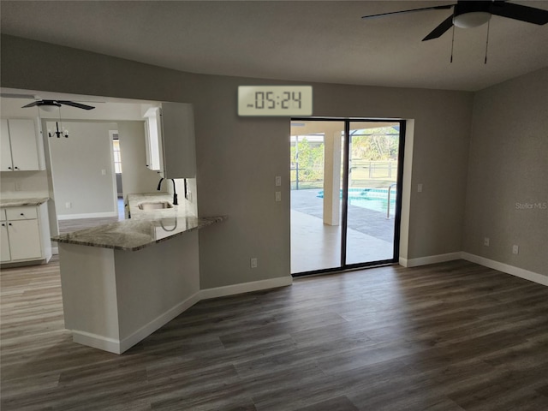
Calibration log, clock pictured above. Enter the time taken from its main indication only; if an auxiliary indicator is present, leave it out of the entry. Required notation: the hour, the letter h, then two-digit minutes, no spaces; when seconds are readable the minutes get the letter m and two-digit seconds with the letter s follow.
5h24
